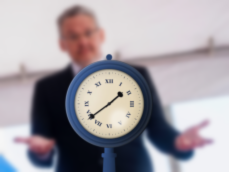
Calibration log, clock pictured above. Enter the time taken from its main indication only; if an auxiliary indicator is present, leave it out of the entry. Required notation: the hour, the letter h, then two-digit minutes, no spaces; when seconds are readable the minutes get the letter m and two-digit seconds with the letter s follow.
1h39
